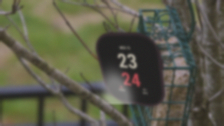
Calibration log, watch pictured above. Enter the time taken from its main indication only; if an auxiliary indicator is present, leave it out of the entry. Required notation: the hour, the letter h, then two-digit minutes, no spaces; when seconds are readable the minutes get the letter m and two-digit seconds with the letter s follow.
23h24
